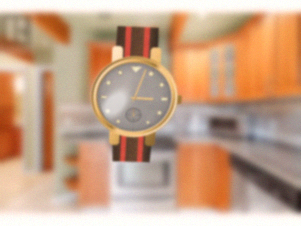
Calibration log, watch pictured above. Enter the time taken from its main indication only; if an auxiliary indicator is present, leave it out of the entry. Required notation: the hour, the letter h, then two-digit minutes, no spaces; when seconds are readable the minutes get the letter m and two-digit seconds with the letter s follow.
3h03
